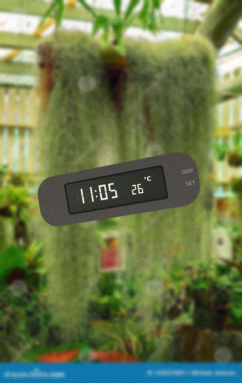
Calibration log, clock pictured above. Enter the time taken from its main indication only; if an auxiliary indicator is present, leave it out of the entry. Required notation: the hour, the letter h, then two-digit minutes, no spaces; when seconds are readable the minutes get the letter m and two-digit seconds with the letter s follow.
11h05
